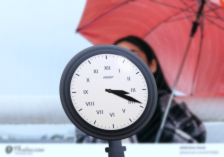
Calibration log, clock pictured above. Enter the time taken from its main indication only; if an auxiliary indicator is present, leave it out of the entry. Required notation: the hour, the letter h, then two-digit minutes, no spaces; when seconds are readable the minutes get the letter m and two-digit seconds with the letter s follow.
3h19
